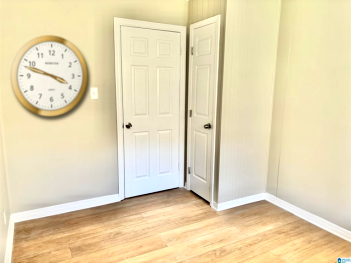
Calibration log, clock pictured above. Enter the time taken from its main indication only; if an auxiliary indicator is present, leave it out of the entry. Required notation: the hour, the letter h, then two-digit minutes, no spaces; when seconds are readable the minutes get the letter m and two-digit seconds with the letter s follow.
3h48
